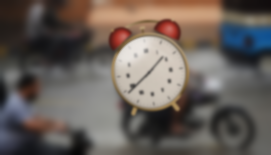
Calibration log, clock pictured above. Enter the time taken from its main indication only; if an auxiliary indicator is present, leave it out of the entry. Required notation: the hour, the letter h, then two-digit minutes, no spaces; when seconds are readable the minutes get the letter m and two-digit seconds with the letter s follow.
1h39
